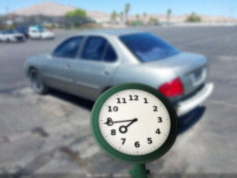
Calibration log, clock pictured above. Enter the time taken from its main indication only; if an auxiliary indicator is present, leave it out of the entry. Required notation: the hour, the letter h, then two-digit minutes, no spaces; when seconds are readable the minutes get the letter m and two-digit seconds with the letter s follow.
7h44
